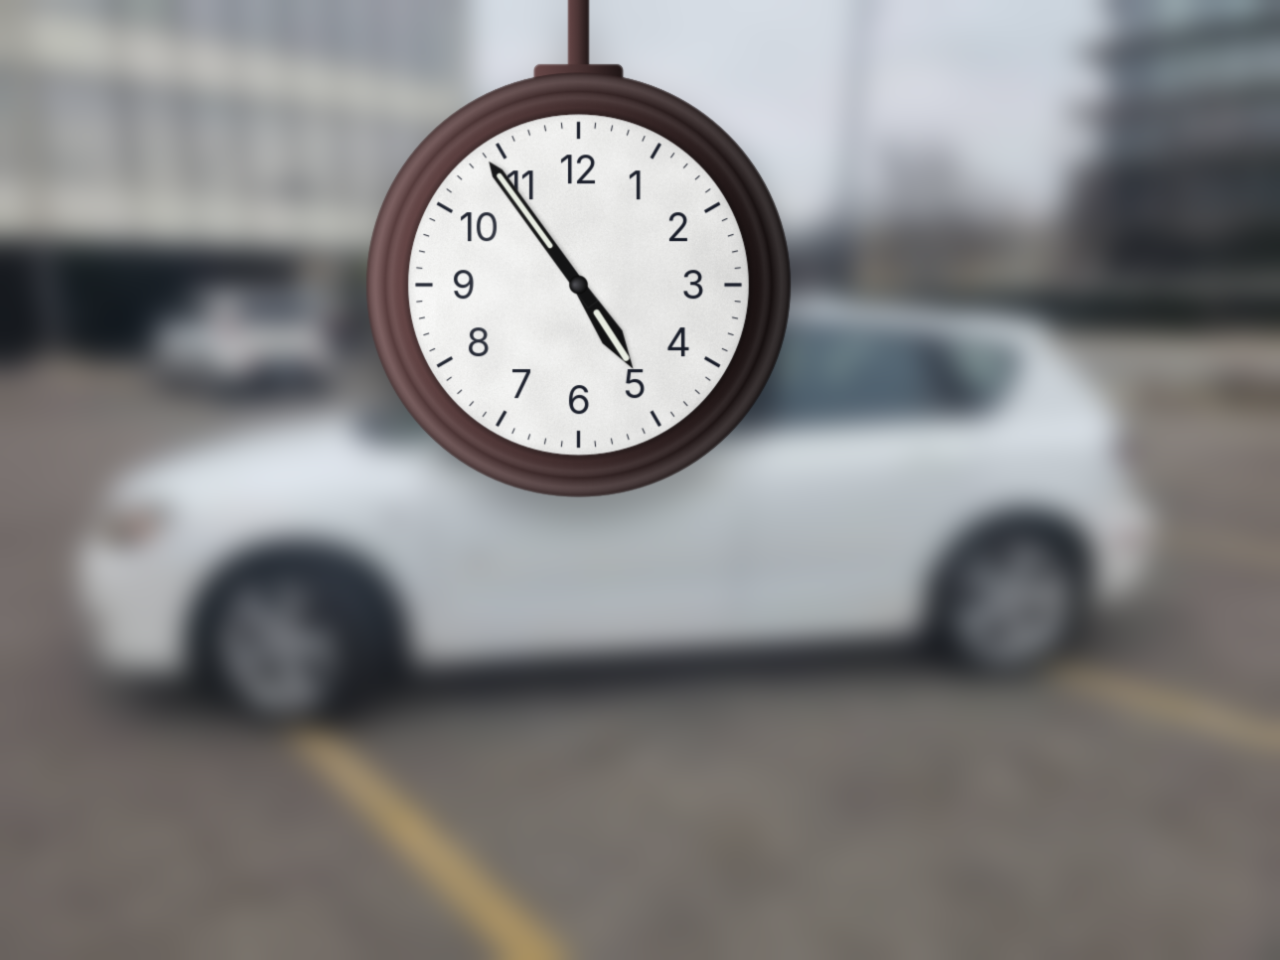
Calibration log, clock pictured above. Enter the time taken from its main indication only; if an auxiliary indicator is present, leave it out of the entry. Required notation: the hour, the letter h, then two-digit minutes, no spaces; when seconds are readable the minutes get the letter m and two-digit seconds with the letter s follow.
4h54
